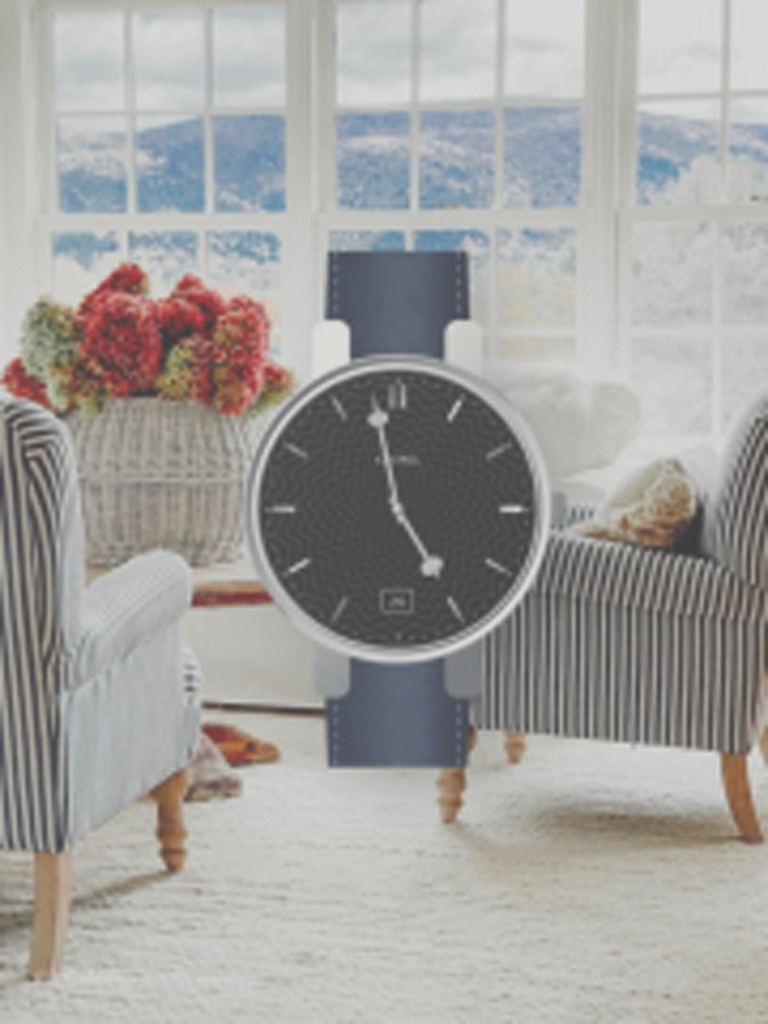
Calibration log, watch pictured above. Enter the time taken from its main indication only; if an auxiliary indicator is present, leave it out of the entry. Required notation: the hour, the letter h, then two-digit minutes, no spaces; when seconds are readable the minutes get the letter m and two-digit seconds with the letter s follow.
4h58
